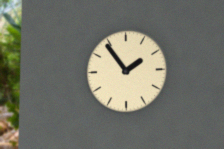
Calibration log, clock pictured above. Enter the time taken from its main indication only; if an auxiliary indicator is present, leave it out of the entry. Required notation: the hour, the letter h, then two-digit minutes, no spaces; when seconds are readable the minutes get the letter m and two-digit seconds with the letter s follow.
1h54
